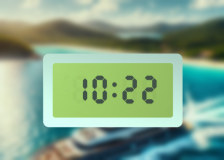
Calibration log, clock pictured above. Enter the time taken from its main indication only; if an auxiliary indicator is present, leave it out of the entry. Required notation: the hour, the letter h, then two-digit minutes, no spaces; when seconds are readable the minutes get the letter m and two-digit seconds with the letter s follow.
10h22
